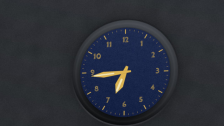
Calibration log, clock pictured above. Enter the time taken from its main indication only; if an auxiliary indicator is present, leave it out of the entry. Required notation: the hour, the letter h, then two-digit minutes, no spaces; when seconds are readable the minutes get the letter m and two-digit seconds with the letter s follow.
6h44
